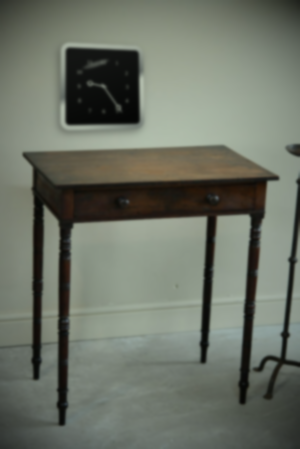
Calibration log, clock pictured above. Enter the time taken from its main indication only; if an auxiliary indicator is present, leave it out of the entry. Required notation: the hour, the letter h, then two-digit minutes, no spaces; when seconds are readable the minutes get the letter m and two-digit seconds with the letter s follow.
9h24
